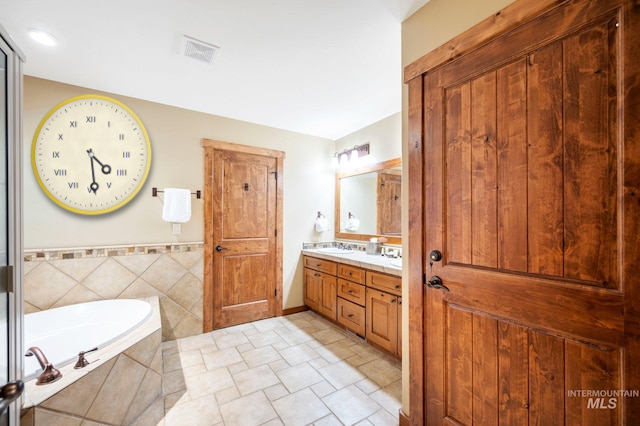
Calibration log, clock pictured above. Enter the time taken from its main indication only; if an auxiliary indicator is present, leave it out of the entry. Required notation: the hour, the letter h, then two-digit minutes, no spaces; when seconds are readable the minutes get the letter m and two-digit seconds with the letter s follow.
4h29
